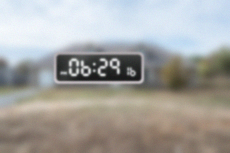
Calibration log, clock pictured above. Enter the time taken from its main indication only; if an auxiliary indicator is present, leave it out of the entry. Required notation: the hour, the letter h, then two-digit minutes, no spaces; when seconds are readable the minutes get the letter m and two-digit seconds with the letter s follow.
6h29
